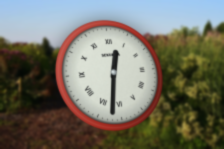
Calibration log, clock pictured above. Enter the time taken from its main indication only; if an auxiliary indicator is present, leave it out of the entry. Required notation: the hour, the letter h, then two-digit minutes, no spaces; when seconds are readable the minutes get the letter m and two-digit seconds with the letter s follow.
12h32
